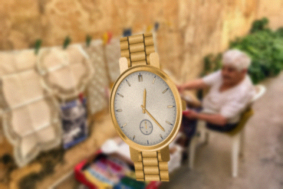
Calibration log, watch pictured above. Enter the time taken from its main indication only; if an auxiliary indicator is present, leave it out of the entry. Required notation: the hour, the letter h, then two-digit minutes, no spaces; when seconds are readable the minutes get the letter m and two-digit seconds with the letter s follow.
12h23
